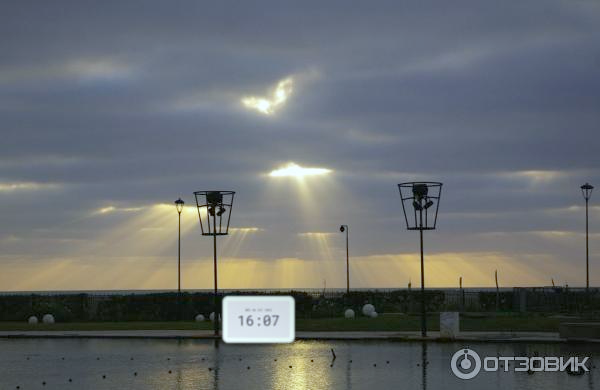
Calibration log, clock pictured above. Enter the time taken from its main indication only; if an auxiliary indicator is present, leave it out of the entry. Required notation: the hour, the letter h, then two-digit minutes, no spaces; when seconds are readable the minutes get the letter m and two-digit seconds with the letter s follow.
16h07
